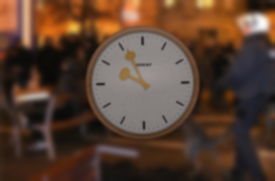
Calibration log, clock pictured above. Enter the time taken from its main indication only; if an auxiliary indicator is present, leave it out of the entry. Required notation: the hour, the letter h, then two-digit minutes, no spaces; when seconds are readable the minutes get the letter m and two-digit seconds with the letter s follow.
9h56
